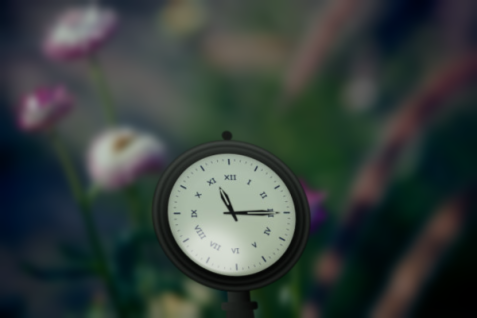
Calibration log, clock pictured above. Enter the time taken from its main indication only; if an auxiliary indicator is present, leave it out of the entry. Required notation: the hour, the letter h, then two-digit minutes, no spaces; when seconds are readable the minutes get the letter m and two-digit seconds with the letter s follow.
11h15
